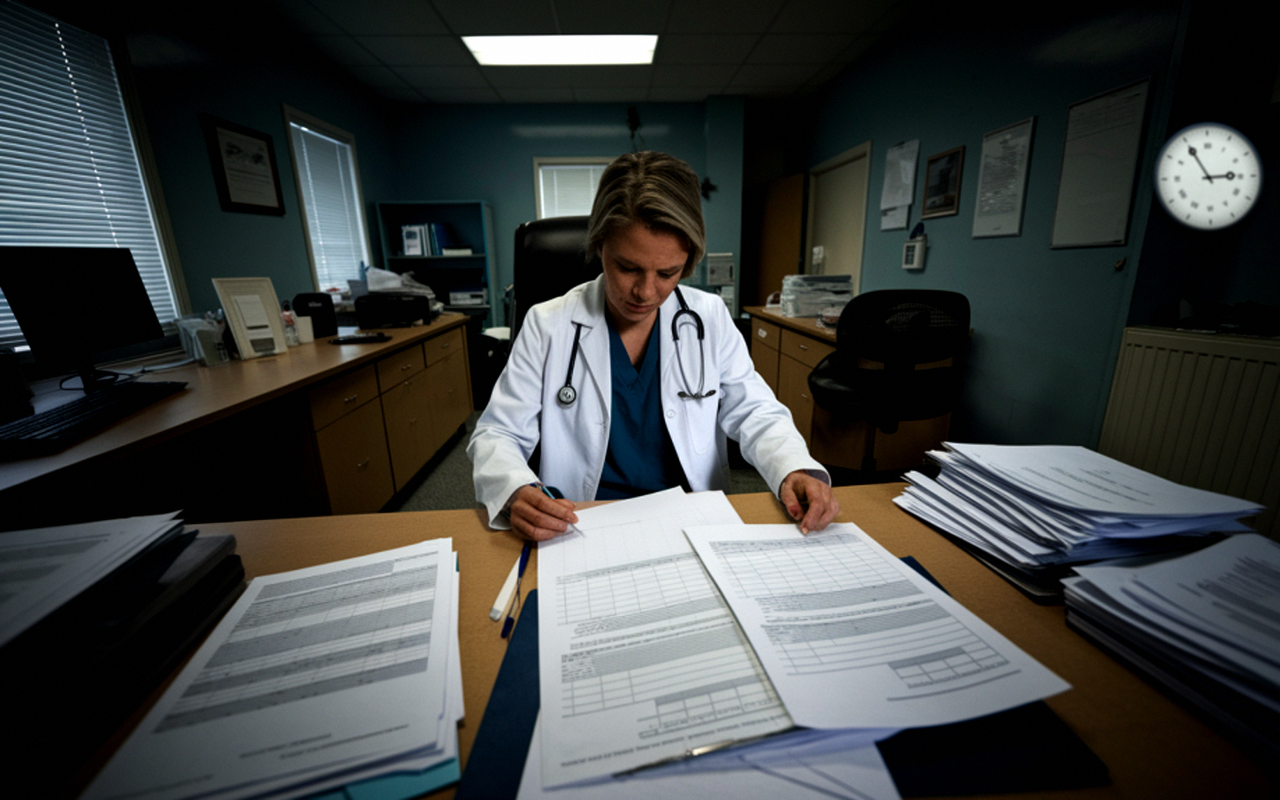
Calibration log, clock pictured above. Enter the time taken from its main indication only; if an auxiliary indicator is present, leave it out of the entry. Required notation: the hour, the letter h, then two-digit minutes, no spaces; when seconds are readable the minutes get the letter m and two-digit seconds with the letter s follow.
2h55
